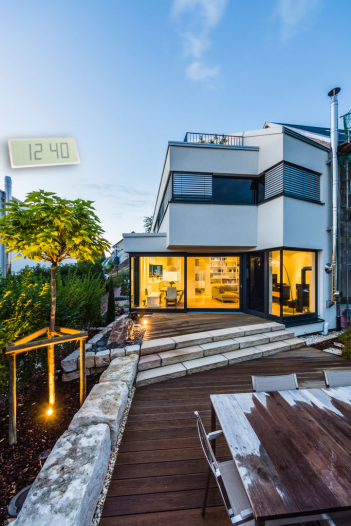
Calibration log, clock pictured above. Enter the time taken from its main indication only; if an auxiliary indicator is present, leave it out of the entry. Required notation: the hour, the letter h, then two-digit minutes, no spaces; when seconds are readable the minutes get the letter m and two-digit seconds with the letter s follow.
12h40
